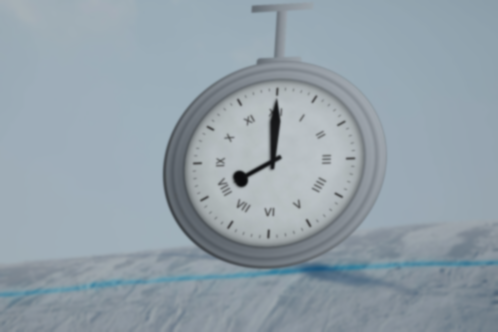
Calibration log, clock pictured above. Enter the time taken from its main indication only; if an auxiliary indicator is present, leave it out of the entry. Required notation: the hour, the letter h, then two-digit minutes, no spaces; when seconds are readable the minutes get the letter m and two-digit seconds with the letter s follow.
8h00
